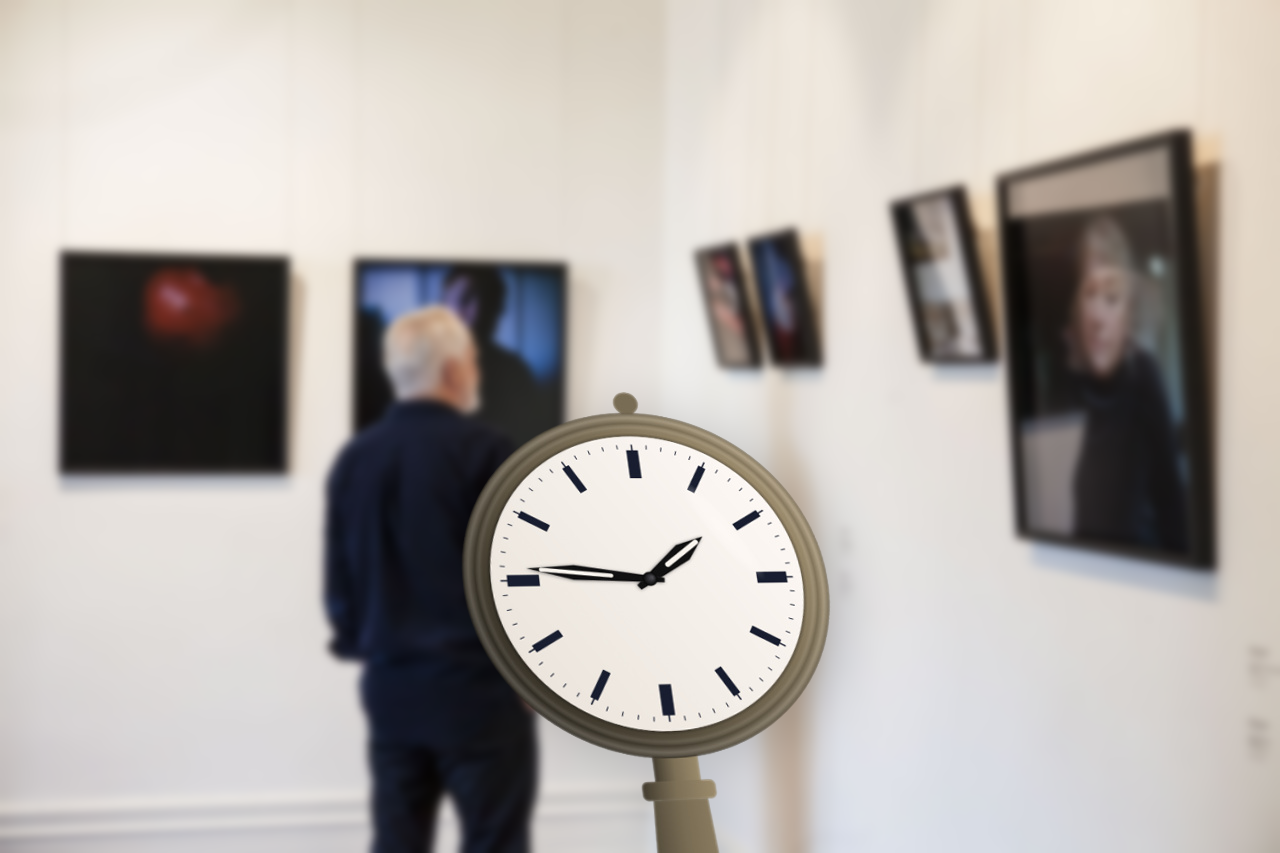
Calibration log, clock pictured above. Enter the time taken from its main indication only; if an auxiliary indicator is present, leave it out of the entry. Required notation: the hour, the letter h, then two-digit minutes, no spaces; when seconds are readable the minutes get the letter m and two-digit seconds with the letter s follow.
1h46
